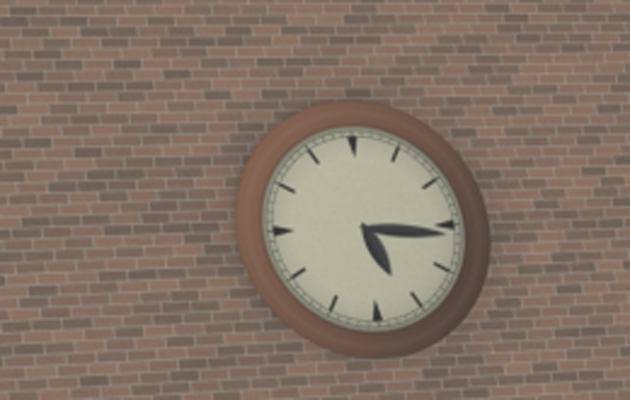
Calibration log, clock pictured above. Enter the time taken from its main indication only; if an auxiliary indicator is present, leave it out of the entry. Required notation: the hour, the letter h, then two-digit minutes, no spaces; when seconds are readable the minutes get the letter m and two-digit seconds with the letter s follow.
5h16
